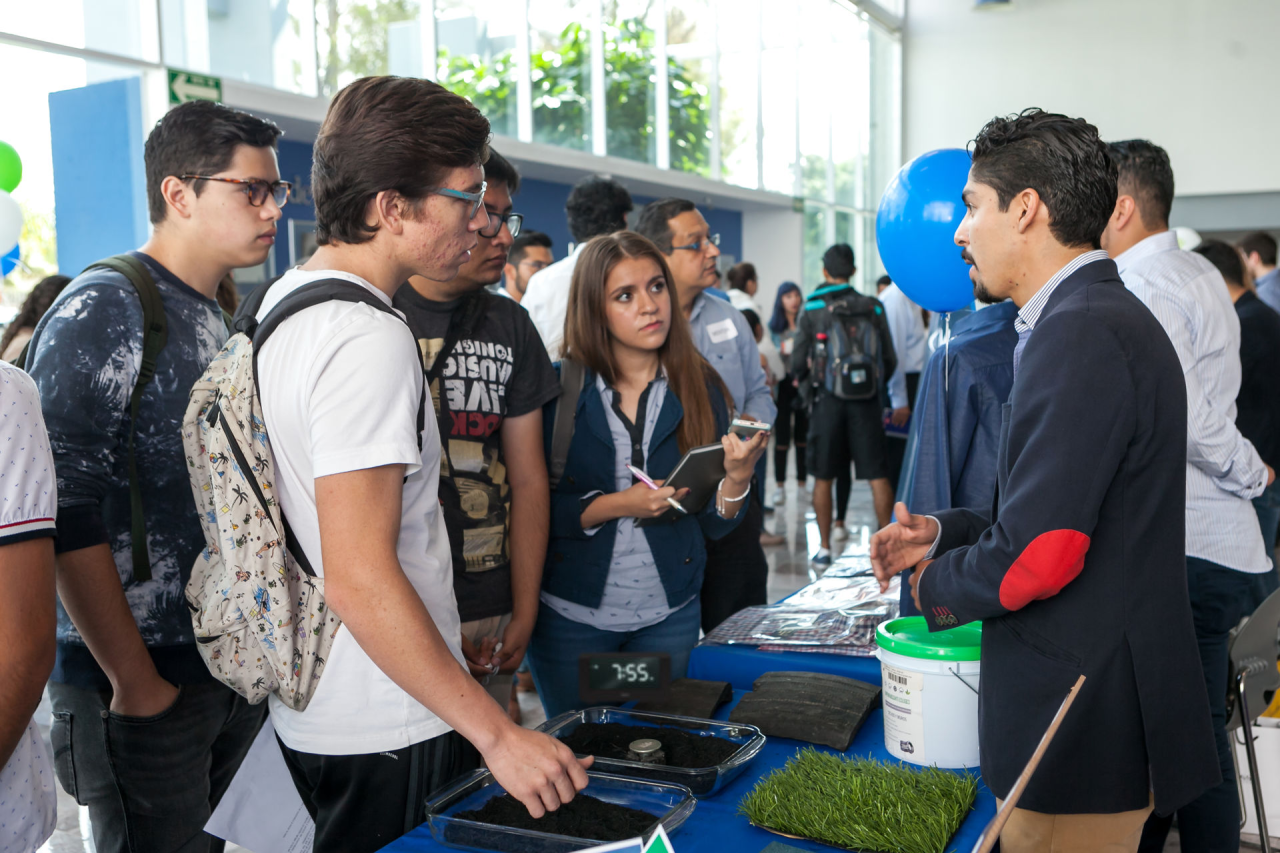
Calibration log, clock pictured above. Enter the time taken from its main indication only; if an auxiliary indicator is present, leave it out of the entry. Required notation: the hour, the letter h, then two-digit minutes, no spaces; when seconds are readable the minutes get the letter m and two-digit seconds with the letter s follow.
7h55
